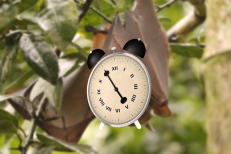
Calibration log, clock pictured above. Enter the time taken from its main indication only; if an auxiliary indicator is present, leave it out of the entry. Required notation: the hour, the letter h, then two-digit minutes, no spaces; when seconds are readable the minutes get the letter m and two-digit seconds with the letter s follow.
4h55
